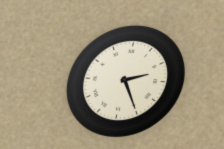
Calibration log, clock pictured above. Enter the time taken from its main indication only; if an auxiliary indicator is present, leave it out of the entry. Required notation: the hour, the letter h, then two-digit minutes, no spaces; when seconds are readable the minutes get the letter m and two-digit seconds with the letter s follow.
2h25
